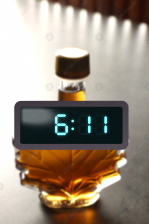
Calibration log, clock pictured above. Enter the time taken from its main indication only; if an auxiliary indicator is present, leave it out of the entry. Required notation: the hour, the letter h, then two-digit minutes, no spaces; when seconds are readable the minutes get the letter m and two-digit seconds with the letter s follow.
6h11
